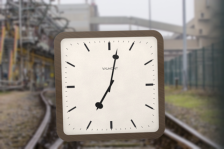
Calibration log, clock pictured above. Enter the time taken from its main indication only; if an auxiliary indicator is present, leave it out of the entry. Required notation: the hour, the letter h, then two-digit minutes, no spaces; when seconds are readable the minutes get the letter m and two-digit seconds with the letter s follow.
7h02
